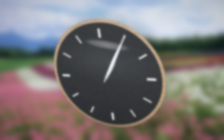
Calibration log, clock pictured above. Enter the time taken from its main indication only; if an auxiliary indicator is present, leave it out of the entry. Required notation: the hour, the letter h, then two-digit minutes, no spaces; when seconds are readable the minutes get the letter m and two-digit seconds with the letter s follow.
1h05
